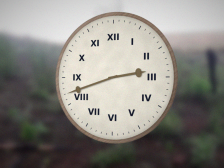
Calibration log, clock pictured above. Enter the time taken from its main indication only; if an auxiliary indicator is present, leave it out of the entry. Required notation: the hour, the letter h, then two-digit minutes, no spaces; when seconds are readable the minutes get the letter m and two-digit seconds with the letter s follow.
2h42
